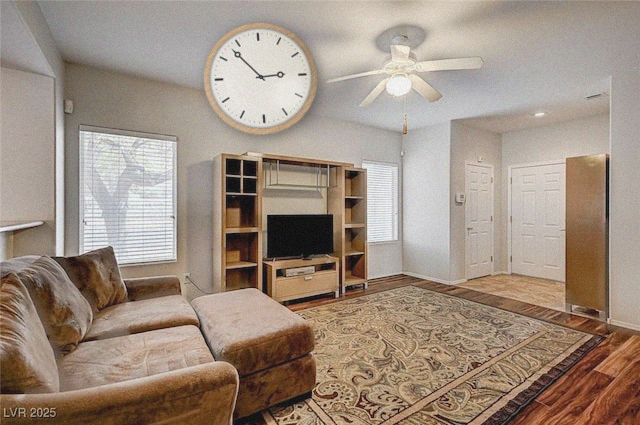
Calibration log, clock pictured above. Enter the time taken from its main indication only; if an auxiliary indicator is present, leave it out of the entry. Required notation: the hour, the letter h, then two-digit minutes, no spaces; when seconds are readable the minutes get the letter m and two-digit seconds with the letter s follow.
2h53
